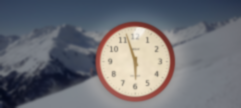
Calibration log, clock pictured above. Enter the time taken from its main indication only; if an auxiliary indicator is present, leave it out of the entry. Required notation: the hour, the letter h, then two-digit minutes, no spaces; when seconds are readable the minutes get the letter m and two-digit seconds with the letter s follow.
5h57
